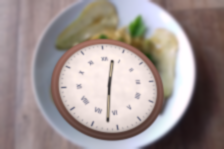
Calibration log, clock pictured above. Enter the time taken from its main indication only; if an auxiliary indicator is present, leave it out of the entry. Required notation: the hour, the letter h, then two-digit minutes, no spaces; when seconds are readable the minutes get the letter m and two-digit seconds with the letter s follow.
12h32
